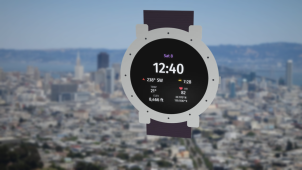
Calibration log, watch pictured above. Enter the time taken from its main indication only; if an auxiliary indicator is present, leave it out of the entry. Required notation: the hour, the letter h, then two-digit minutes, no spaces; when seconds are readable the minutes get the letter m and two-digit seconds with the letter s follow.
12h40
